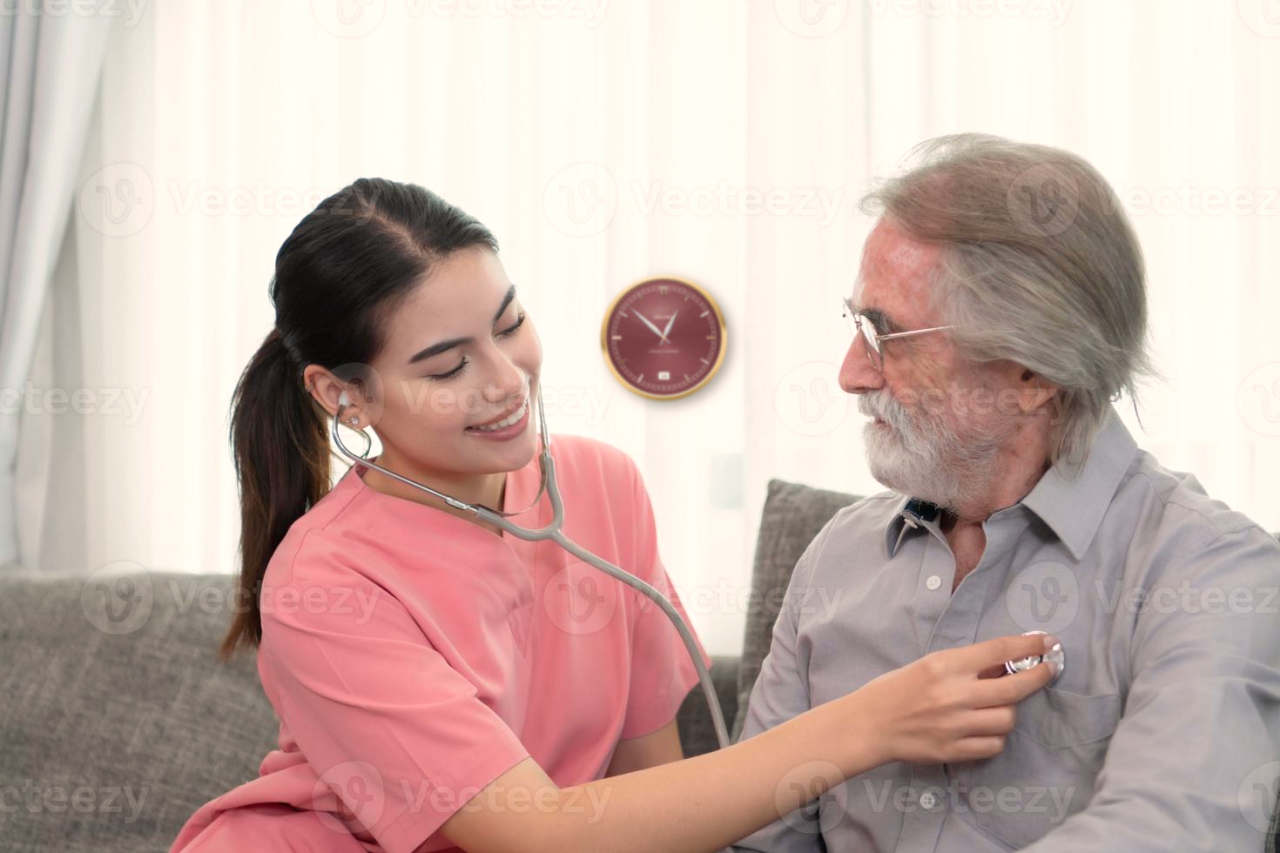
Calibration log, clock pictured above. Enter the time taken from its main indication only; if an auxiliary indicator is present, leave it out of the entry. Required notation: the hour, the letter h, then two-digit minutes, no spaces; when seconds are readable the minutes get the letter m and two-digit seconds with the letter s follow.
12h52
